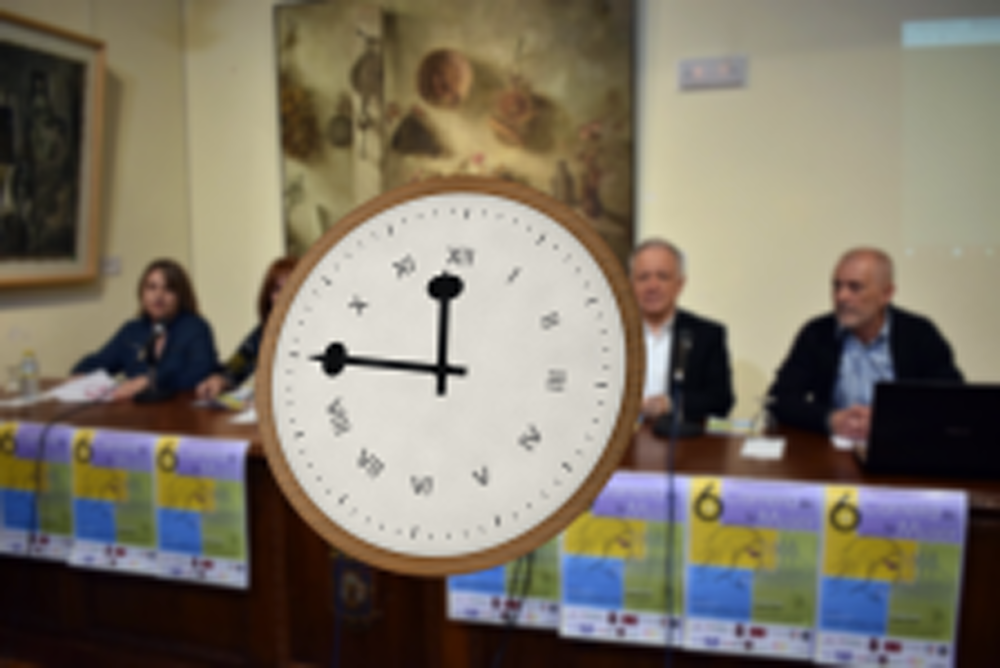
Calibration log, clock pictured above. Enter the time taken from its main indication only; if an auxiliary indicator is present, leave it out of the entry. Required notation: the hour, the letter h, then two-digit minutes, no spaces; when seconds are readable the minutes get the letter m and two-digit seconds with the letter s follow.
11h45
